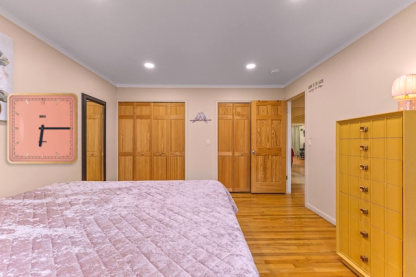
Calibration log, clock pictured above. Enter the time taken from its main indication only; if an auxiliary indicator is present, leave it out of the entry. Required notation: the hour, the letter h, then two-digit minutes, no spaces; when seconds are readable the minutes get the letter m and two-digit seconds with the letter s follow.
6h15
